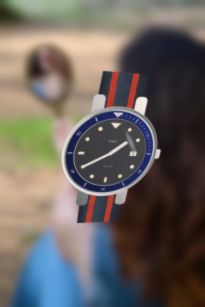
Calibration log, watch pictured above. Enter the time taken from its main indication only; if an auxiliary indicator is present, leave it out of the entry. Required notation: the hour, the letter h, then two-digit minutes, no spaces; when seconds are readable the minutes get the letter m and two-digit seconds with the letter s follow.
1h40
